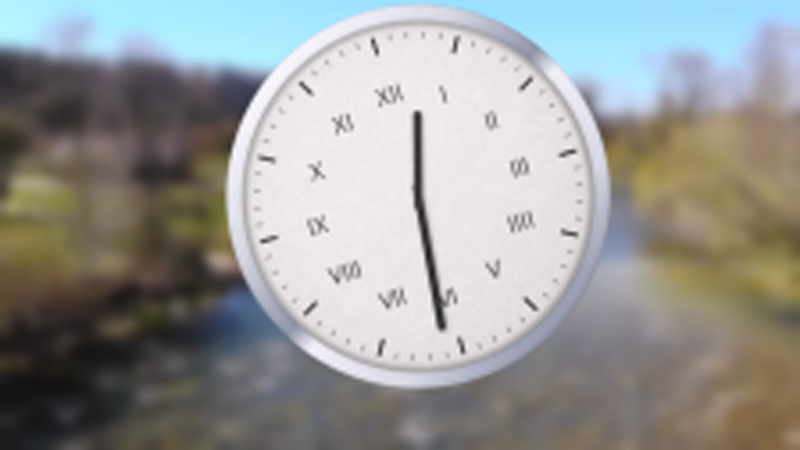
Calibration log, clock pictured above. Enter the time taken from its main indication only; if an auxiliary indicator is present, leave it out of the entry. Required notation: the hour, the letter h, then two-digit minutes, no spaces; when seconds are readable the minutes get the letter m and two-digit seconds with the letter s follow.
12h31
